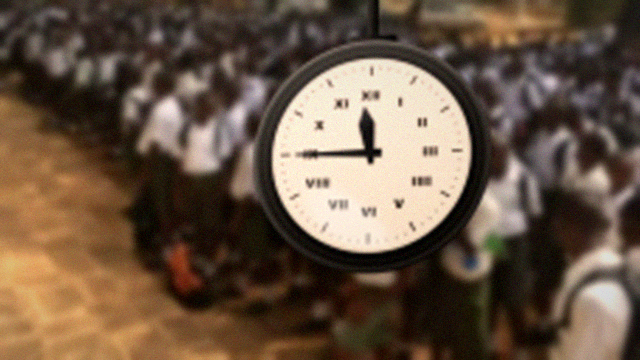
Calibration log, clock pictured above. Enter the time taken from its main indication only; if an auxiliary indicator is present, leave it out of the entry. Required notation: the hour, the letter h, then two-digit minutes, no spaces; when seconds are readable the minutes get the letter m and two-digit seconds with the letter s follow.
11h45
